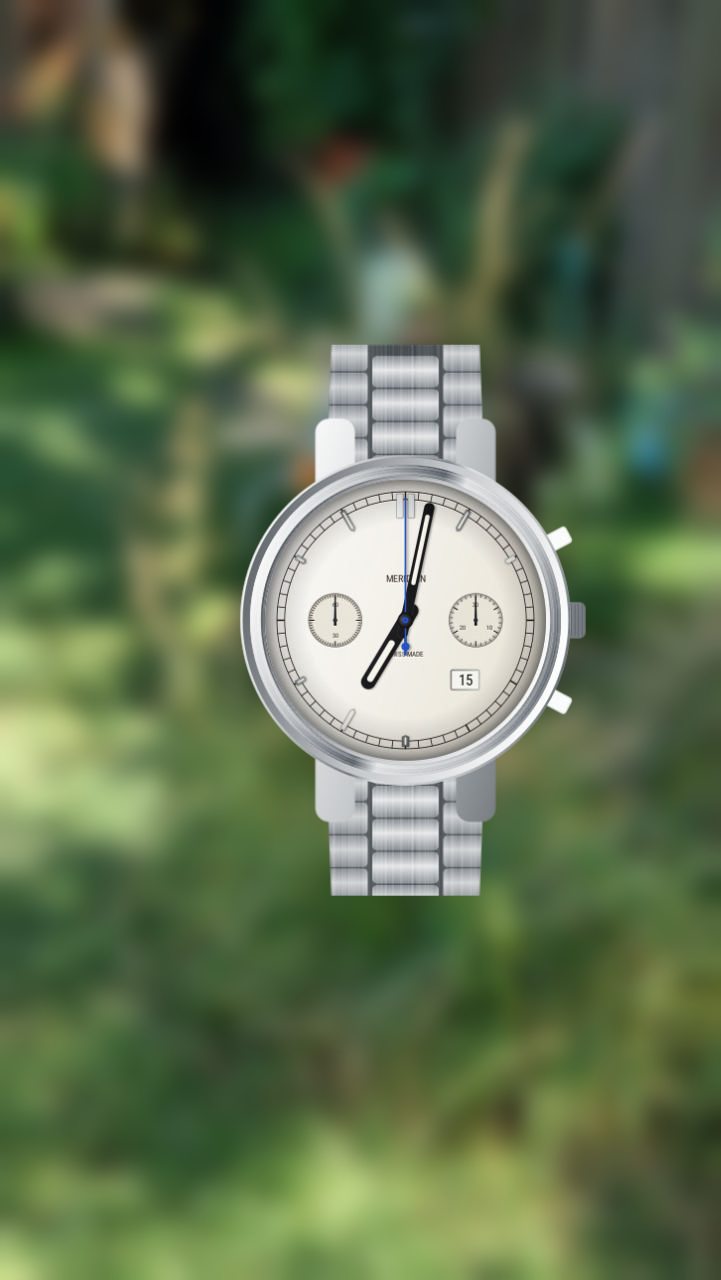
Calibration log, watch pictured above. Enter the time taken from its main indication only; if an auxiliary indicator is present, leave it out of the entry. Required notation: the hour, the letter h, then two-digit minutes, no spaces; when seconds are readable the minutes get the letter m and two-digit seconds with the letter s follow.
7h02
